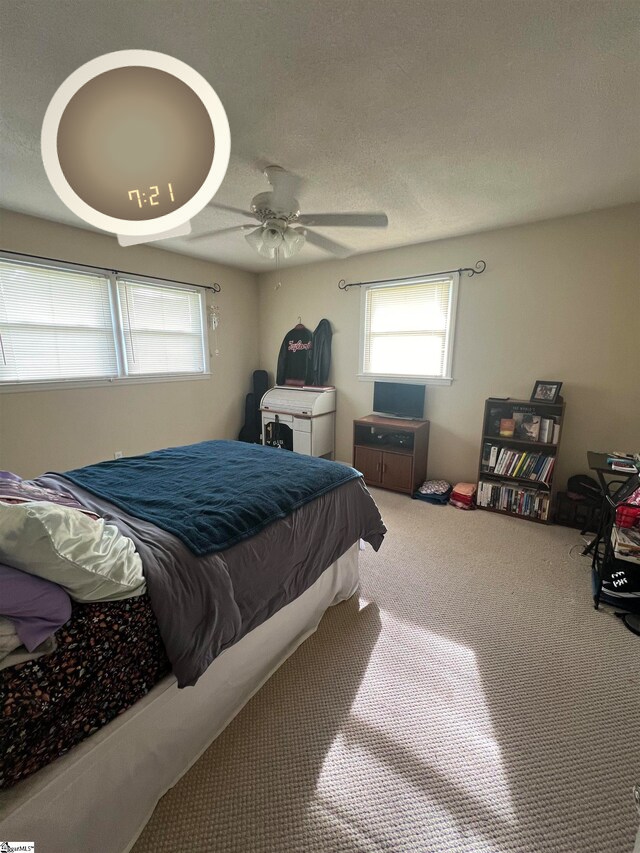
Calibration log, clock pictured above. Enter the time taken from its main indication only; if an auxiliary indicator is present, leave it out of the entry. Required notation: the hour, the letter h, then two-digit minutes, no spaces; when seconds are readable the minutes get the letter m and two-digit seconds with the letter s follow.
7h21
